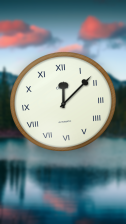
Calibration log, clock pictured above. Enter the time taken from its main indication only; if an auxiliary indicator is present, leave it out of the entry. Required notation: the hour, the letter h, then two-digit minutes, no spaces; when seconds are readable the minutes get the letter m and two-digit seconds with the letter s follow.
12h08
